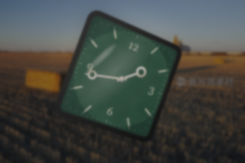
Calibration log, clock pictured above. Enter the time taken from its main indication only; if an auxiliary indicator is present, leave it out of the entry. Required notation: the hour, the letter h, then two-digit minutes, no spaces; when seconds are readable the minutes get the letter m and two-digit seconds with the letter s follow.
1h43
